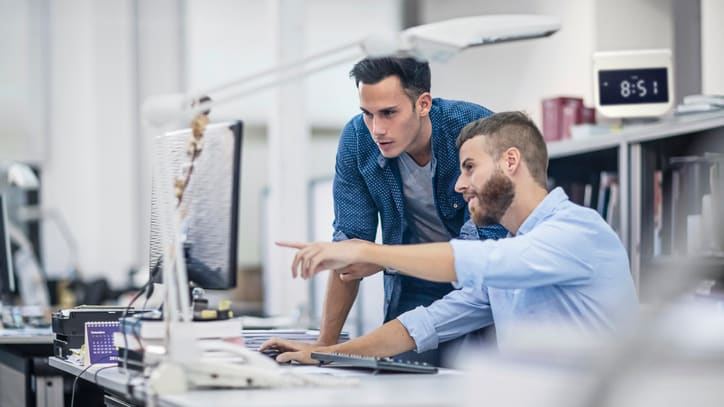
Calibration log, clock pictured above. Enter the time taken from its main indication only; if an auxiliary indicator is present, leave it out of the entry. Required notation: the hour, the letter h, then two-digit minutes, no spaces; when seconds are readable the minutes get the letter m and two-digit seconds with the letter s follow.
8h51
